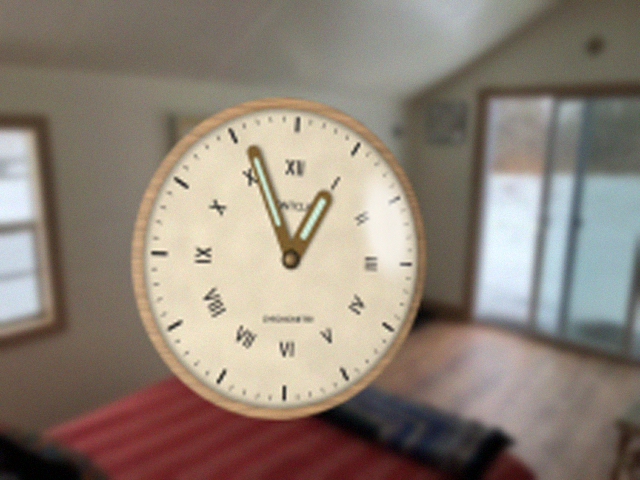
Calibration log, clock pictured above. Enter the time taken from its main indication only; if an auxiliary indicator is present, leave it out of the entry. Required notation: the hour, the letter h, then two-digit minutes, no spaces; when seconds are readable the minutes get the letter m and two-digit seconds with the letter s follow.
12h56
